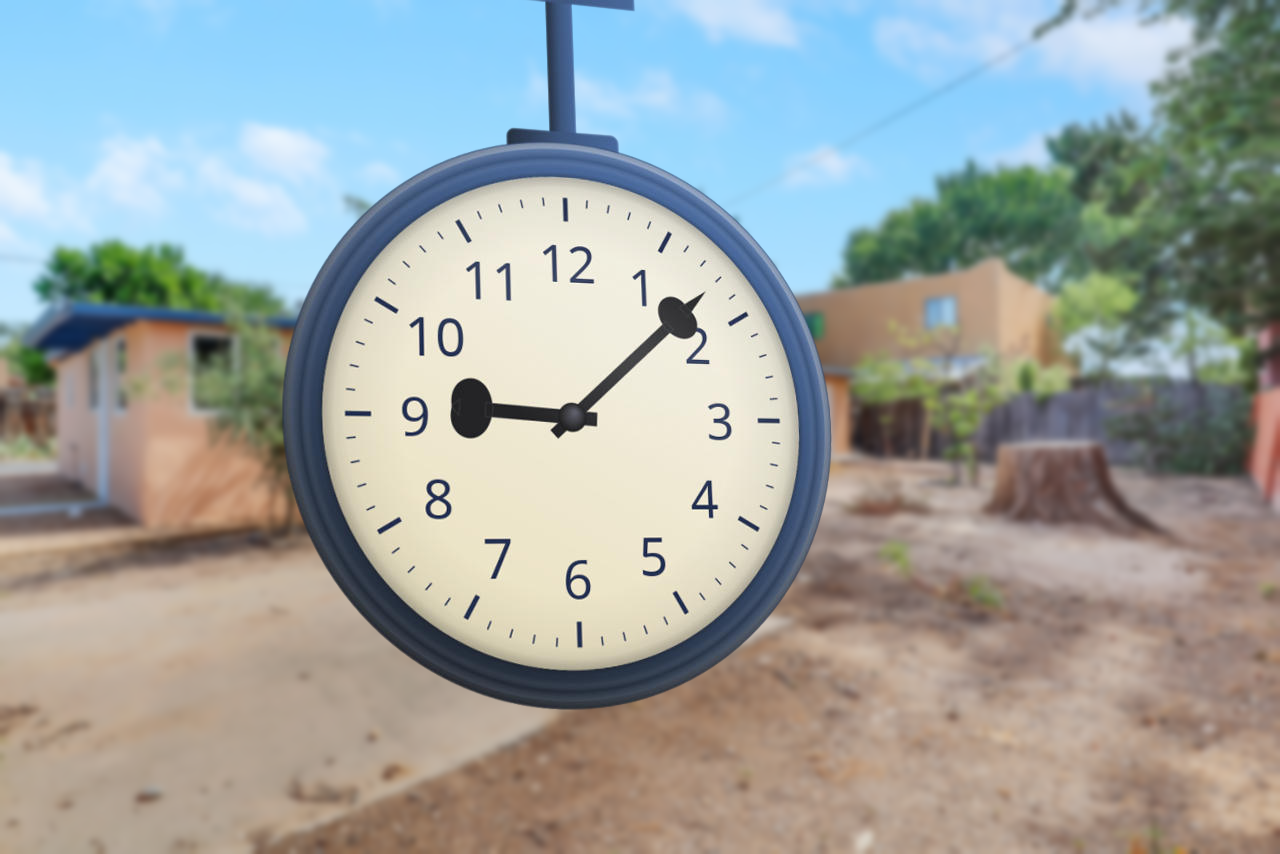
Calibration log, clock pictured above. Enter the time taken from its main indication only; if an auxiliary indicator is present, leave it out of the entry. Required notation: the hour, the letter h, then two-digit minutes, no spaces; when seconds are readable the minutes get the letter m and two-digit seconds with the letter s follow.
9h08
